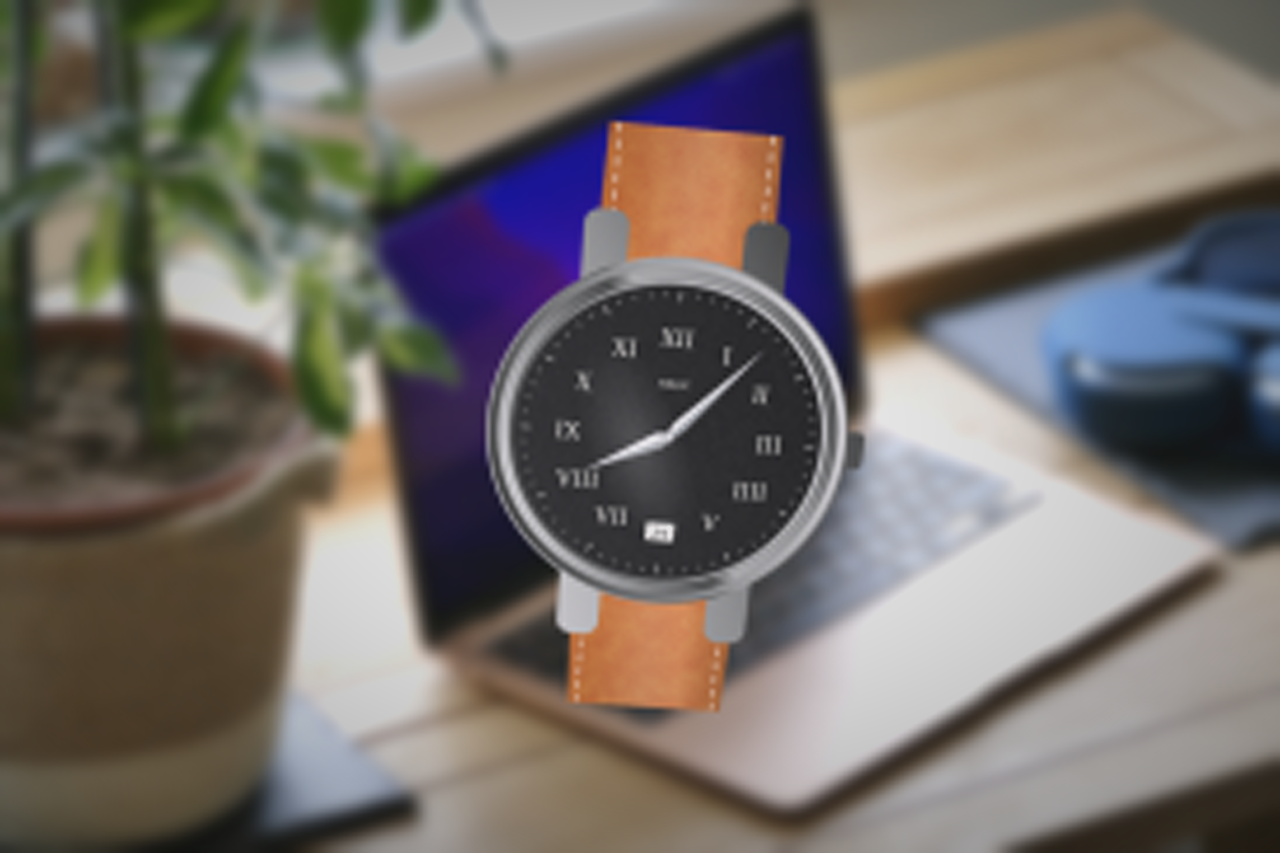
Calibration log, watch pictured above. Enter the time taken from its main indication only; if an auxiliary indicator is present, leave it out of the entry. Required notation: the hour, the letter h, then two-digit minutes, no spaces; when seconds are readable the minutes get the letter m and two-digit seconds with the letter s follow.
8h07
